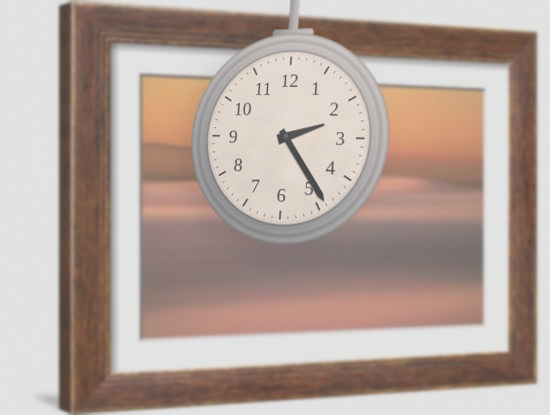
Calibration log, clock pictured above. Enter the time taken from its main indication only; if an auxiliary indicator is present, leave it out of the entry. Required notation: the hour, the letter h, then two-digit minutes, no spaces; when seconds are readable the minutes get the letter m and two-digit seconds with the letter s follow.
2h24
